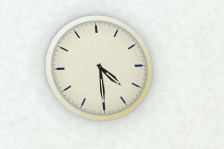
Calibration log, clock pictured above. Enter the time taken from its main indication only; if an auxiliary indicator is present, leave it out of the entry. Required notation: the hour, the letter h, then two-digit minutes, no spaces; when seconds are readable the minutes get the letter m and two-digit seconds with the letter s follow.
4h30
